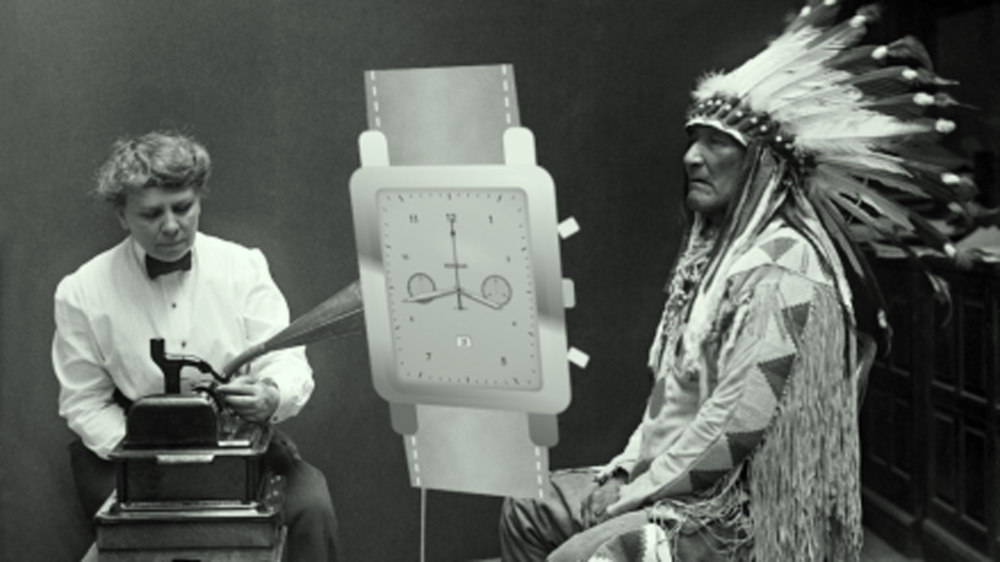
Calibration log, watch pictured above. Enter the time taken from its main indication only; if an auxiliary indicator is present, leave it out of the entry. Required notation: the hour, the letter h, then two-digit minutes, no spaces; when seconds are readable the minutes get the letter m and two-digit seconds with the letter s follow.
3h43
